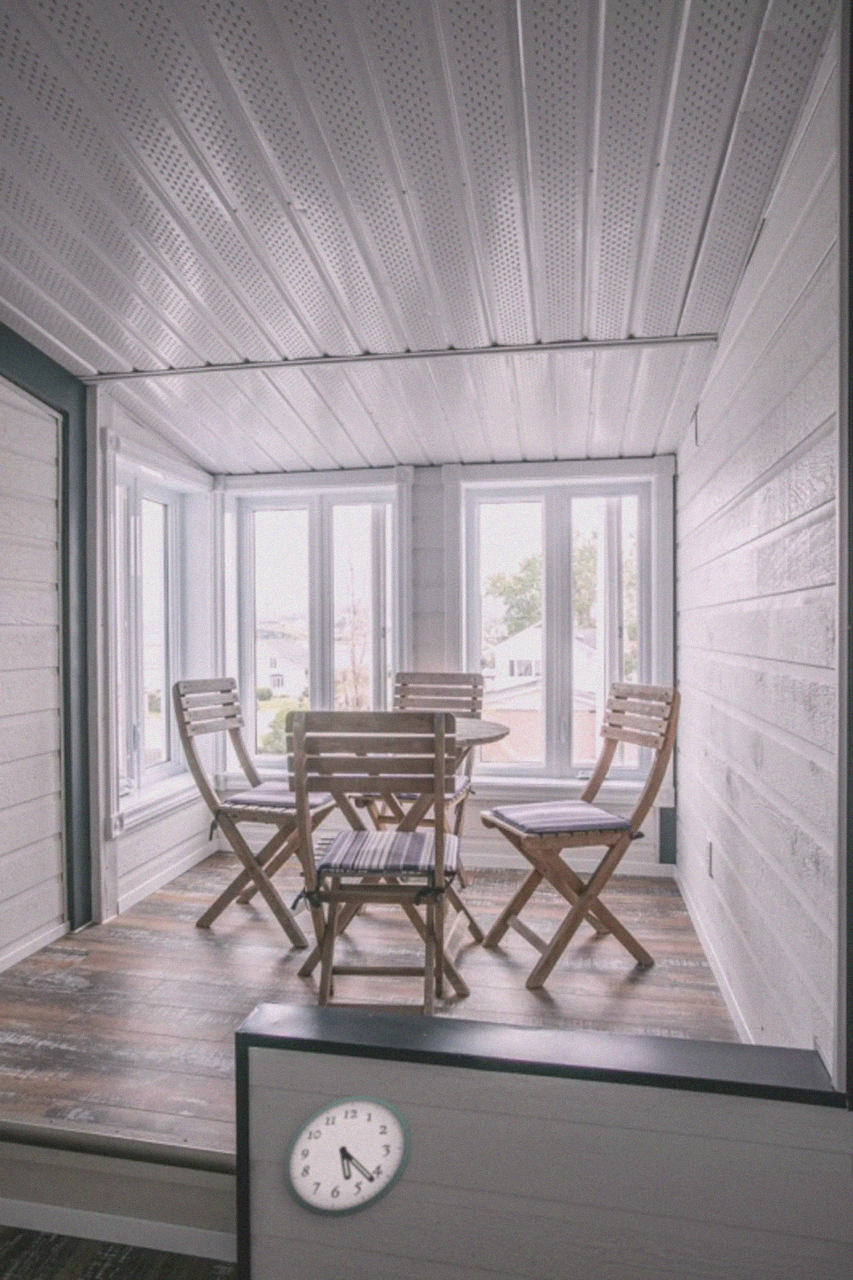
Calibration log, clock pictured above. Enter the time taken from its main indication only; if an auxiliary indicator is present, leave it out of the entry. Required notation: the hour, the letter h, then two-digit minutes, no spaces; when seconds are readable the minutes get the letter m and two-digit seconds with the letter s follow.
5h22
